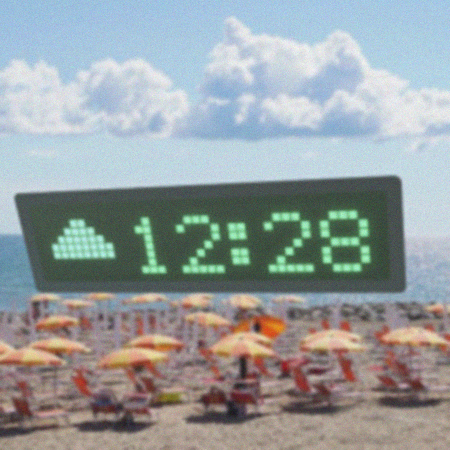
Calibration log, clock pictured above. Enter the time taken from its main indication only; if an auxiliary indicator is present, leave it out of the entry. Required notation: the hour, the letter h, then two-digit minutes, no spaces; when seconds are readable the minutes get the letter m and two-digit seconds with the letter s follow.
12h28
